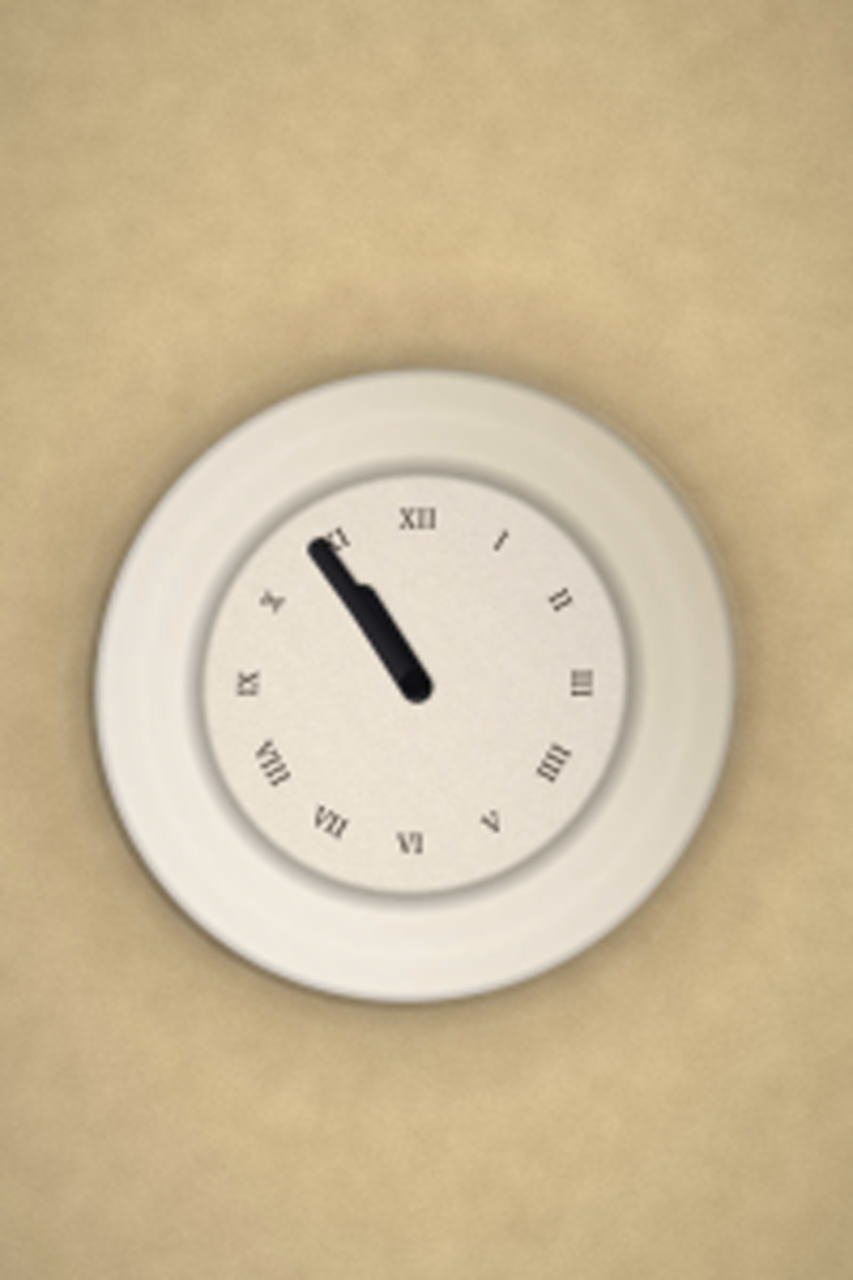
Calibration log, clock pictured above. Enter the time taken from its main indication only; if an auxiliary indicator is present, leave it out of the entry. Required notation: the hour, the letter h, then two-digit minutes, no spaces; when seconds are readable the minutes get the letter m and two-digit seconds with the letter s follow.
10h54
